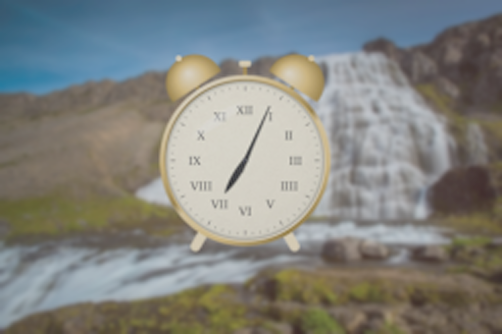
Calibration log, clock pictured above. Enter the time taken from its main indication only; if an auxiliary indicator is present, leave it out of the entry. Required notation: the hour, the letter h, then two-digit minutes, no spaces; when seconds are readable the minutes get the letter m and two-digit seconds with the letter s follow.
7h04
